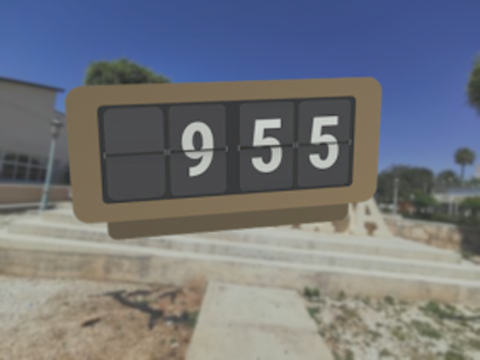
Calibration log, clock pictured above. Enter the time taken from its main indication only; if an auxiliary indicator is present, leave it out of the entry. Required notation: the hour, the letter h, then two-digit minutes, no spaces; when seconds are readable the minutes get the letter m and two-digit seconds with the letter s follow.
9h55
